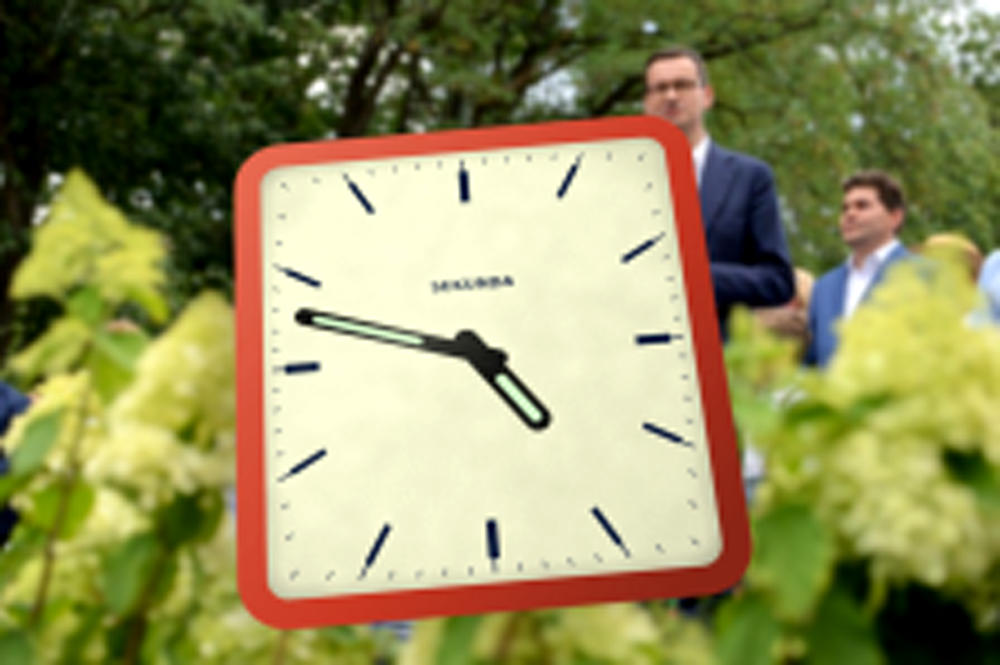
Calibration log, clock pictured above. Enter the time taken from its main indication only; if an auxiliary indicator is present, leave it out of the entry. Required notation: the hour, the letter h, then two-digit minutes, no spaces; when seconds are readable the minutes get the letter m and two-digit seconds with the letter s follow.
4h48
